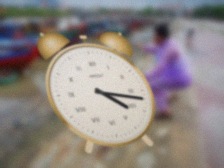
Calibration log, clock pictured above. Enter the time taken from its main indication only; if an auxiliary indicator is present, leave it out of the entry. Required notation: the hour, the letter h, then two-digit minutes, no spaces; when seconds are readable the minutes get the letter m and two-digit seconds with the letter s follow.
4h17
